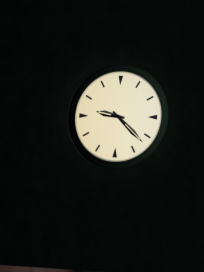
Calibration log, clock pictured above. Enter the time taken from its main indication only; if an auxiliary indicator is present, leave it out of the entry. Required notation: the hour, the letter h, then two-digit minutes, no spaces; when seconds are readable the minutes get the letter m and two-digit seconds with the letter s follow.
9h22
